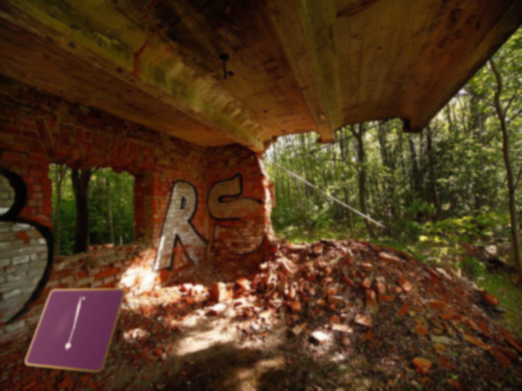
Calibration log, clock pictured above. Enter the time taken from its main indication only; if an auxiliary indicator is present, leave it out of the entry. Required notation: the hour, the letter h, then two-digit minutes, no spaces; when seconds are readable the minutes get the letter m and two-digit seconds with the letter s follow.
5h59
